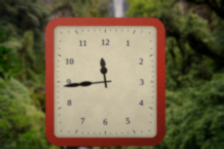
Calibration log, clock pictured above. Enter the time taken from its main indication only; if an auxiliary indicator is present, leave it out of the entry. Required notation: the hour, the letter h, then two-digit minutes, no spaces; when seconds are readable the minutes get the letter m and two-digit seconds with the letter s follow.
11h44
